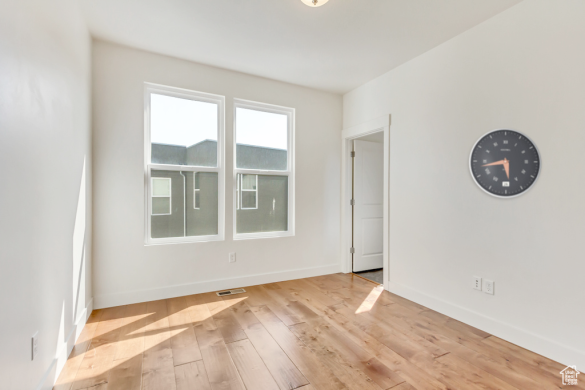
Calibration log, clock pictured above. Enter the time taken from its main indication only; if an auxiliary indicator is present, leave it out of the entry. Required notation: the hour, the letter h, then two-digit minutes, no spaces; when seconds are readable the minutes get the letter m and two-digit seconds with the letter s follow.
5h43
